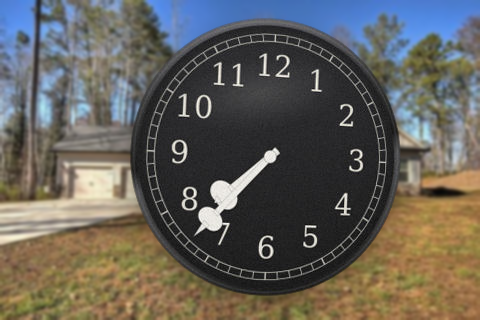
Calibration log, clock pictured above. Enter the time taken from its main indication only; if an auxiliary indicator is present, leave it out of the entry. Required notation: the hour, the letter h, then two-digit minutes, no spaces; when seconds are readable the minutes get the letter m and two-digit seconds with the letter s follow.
7h37
